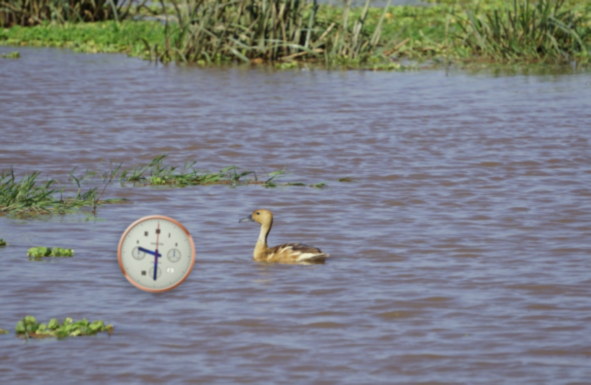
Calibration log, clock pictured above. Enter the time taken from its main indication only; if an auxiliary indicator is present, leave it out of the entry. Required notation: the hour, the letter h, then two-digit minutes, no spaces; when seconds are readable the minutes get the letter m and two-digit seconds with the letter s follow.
9h30
